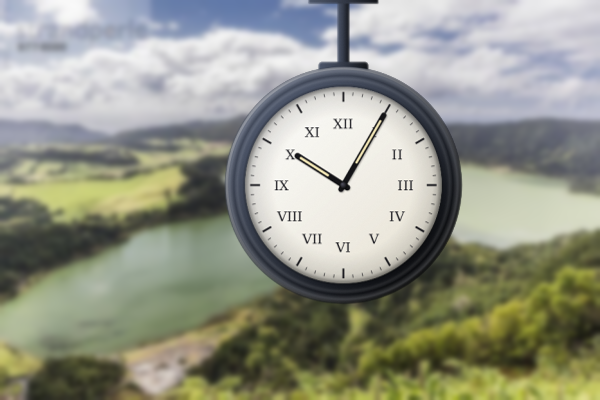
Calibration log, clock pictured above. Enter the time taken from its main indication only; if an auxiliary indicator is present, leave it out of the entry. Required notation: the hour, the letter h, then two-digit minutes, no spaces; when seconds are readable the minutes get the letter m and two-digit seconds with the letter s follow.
10h05
